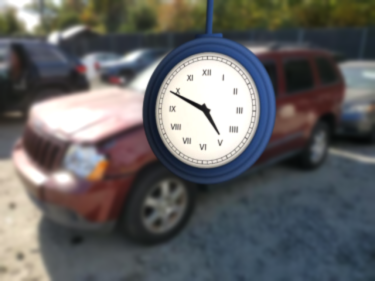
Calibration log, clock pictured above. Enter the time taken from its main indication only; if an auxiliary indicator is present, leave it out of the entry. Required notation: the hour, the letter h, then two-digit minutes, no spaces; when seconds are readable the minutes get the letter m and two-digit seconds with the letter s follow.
4h49
